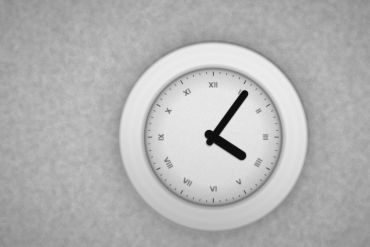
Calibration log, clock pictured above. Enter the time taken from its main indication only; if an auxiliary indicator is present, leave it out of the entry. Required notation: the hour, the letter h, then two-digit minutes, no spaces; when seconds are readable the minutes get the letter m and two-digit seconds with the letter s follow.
4h06
